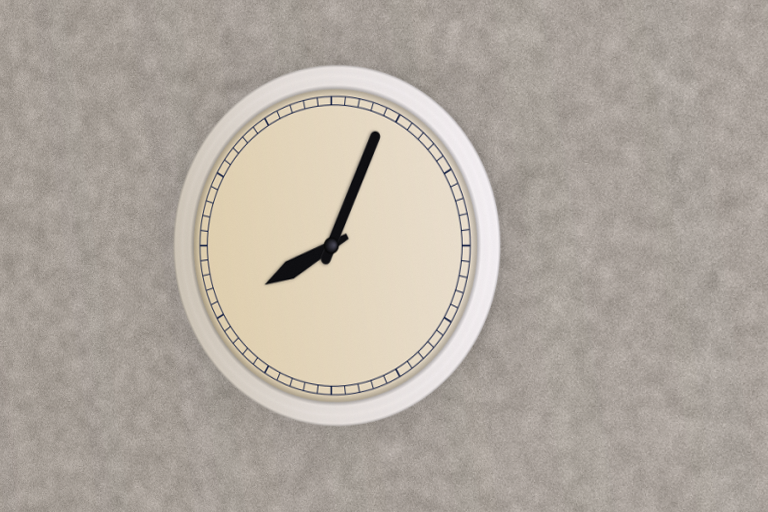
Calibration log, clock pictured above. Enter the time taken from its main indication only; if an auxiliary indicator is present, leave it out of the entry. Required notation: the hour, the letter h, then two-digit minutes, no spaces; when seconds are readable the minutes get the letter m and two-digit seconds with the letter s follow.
8h04
